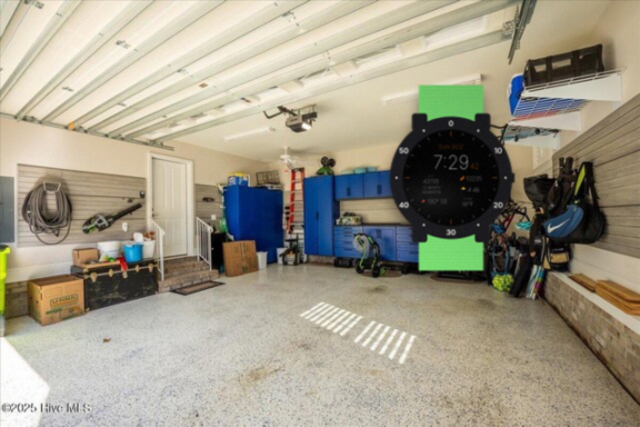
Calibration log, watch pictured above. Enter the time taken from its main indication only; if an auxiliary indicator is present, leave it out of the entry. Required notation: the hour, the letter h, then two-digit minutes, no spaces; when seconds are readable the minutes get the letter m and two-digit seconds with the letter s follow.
7h29
